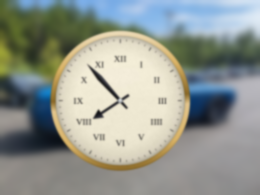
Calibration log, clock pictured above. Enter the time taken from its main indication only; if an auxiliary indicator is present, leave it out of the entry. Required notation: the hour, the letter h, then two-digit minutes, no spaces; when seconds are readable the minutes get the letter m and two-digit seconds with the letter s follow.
7h53
